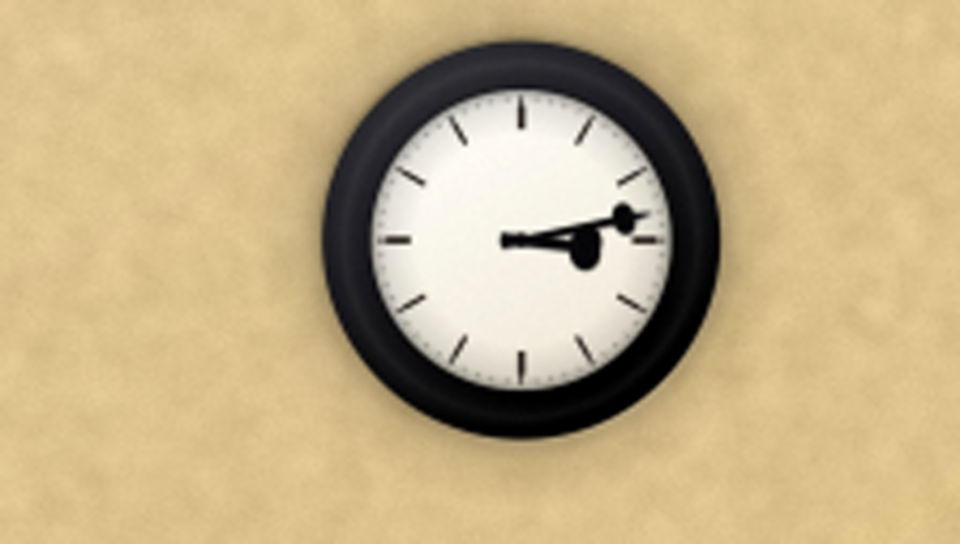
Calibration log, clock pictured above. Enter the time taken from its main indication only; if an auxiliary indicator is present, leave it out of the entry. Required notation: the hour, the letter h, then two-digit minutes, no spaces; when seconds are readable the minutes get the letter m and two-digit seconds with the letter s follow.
3h13
